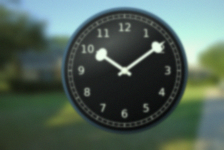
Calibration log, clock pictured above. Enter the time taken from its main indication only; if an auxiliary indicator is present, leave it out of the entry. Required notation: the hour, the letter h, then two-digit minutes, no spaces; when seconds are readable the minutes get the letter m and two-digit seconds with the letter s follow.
10h09
